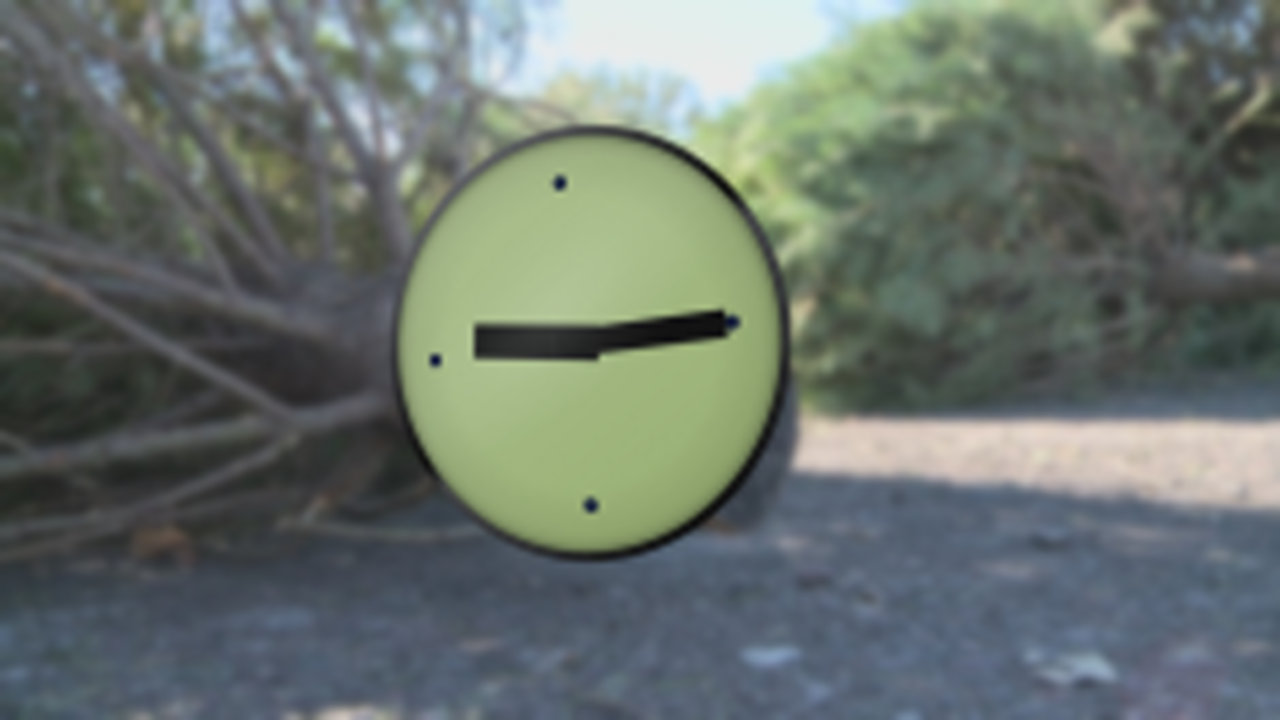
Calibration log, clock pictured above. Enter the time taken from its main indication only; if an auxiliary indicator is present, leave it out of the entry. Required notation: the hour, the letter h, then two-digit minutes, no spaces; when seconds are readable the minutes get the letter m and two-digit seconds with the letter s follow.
9h15
